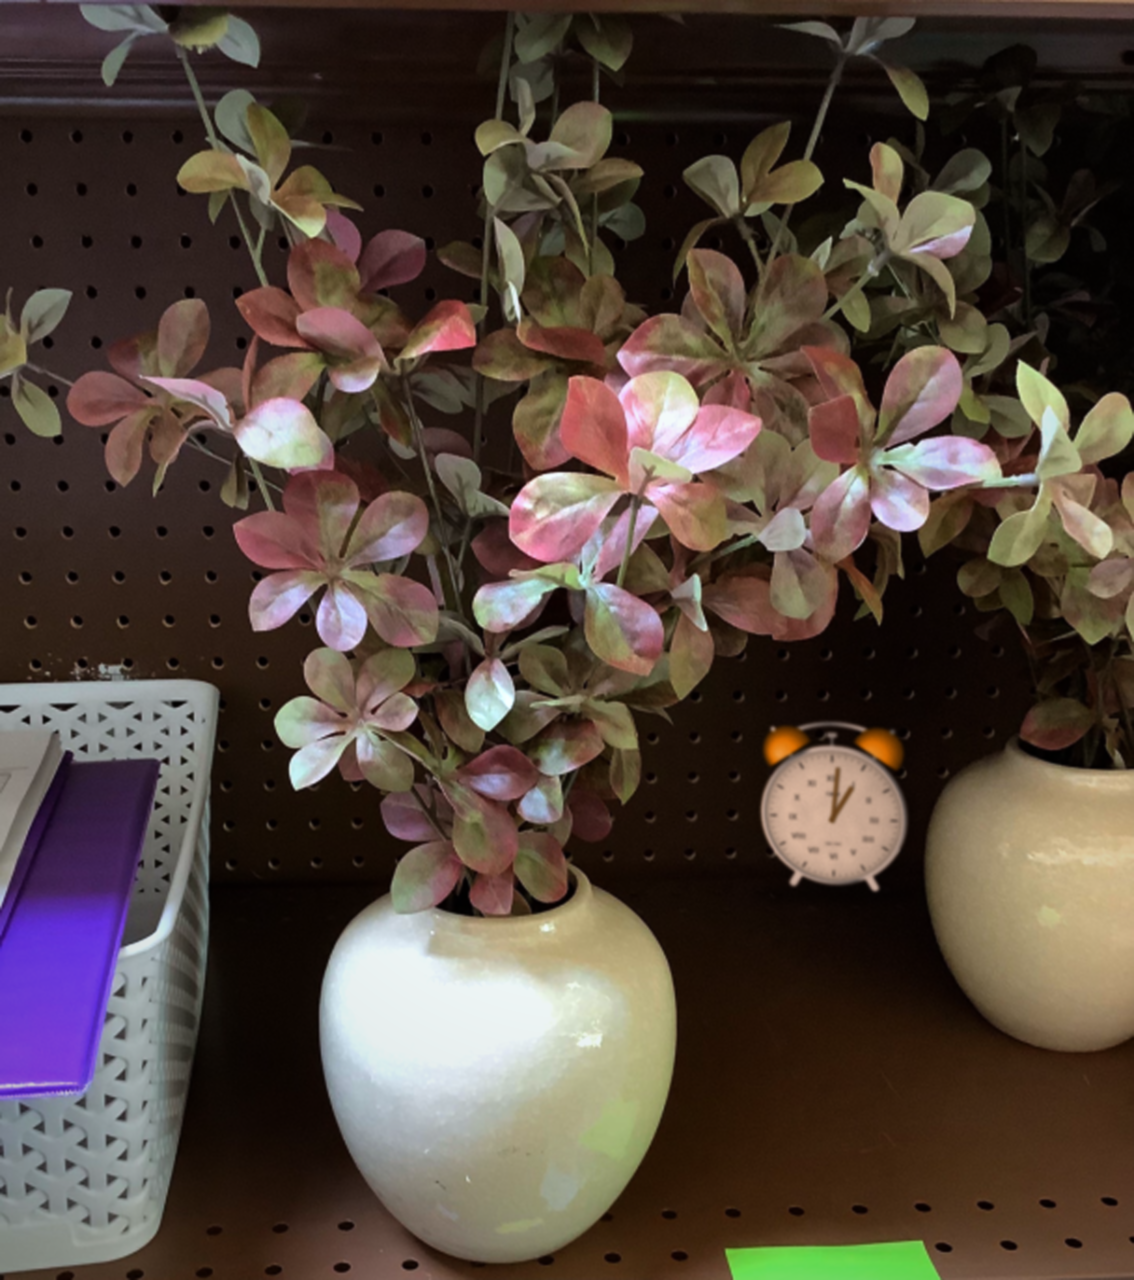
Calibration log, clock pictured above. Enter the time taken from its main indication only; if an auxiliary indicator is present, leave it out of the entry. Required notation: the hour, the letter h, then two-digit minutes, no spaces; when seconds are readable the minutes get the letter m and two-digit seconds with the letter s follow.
1h01
